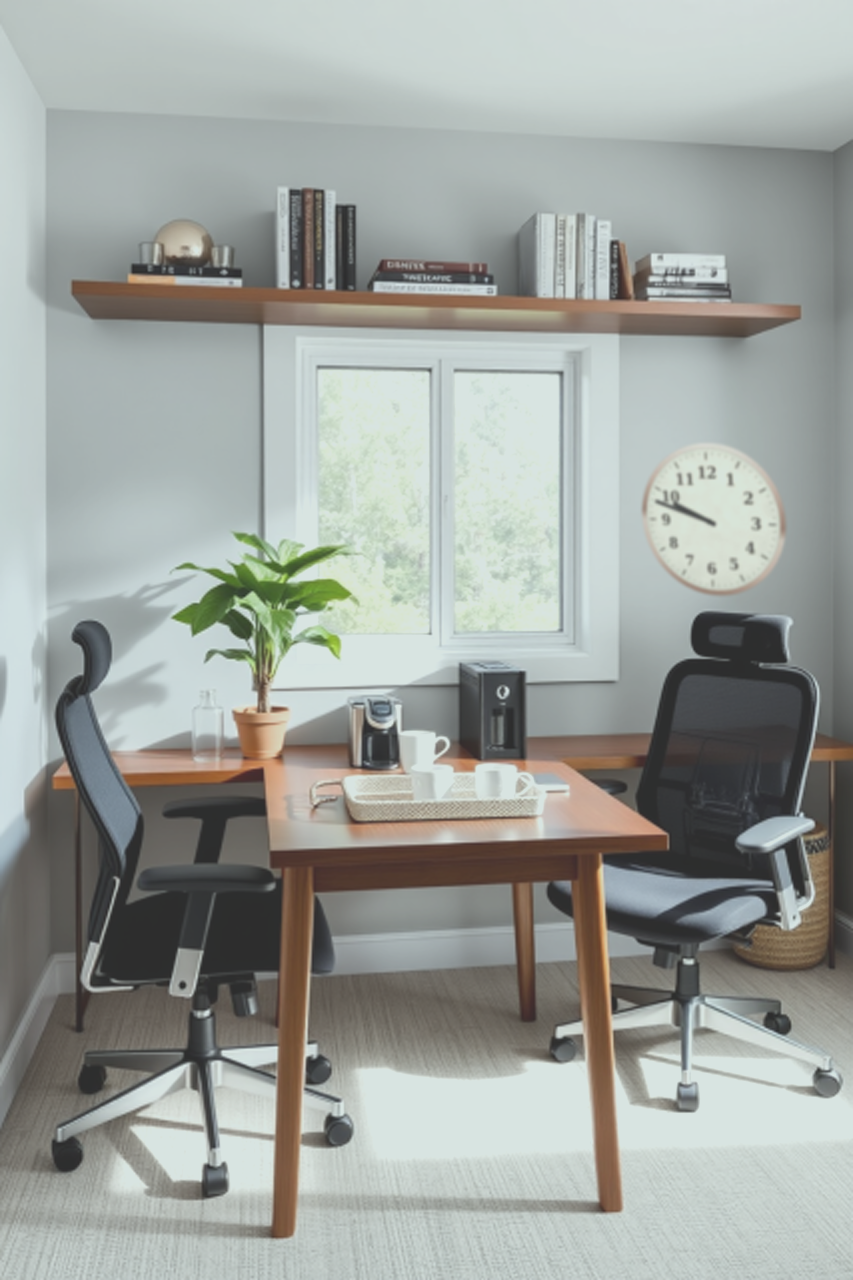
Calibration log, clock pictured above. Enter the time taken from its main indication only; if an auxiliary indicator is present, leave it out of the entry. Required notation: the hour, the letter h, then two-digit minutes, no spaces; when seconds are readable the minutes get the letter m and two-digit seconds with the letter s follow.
9h48
